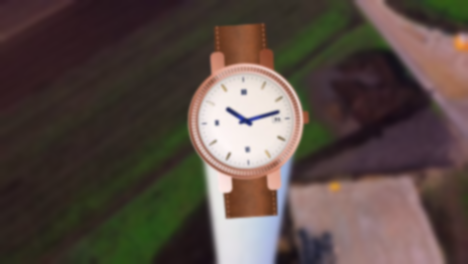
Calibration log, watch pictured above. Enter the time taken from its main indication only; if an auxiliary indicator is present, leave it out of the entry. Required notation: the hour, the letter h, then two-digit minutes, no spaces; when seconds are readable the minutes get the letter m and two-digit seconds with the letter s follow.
10h13
